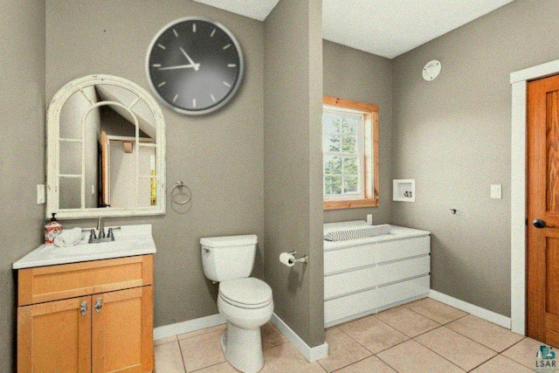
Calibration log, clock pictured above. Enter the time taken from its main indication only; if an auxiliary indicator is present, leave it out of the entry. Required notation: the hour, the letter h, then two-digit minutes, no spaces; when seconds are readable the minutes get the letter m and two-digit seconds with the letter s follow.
10h44
